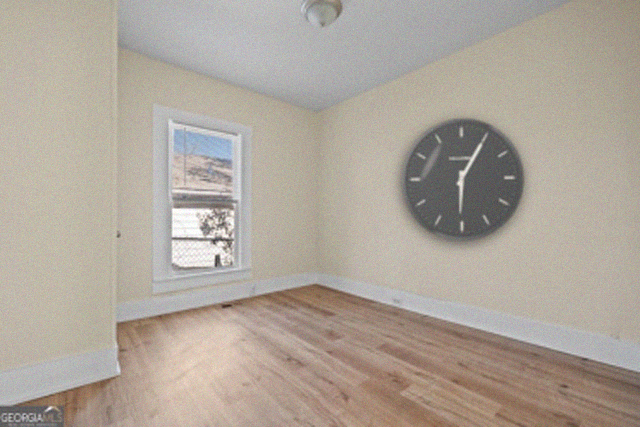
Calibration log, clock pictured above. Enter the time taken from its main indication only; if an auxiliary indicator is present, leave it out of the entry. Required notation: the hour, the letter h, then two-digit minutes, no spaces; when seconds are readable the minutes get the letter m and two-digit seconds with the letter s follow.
6h05
